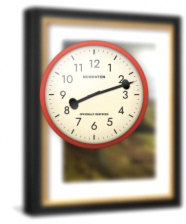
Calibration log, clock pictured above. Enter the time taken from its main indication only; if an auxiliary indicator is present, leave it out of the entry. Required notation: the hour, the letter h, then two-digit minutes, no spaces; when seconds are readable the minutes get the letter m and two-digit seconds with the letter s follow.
8h12
